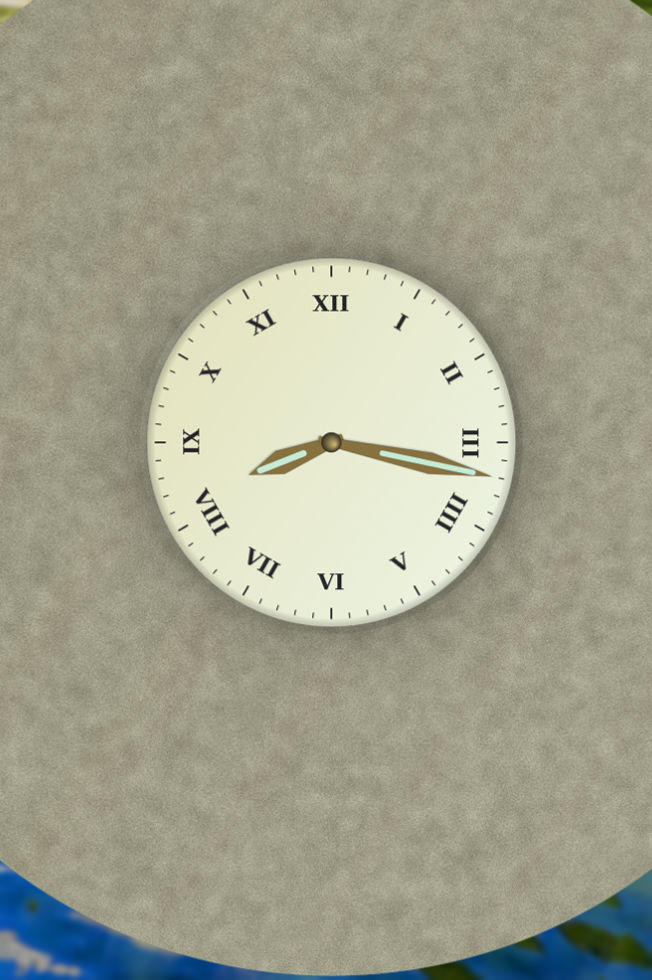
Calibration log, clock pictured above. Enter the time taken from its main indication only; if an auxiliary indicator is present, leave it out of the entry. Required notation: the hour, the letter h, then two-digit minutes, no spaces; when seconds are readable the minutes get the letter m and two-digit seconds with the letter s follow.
8h17
